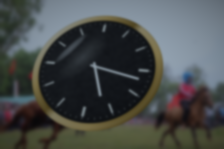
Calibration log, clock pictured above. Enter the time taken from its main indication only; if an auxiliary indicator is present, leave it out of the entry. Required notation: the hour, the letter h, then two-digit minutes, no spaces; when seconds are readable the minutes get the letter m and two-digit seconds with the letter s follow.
5h17
